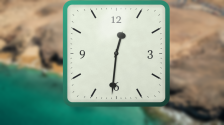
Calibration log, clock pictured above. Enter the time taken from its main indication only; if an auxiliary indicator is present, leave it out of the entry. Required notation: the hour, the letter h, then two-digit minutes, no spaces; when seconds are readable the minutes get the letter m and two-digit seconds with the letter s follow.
12h31
